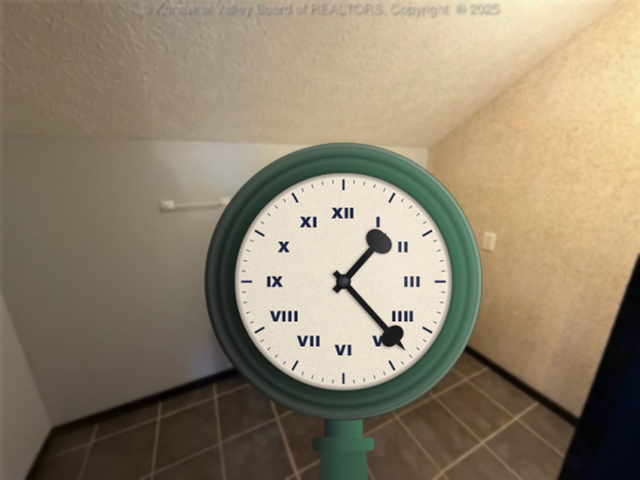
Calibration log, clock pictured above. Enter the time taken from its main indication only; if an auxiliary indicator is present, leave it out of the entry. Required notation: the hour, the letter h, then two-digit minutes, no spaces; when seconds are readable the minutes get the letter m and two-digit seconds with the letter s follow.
1h23
